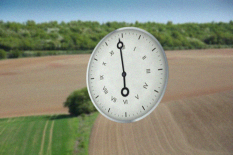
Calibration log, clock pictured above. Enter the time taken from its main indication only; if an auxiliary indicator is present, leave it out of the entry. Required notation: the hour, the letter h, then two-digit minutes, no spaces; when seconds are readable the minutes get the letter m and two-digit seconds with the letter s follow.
5h59
